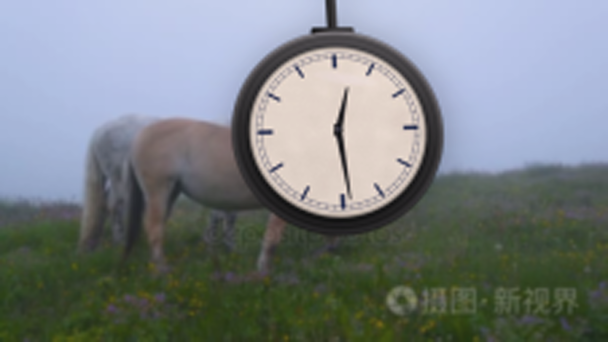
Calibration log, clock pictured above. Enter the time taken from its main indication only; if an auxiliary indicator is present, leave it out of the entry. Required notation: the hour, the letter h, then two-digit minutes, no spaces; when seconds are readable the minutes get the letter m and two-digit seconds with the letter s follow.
12h29
